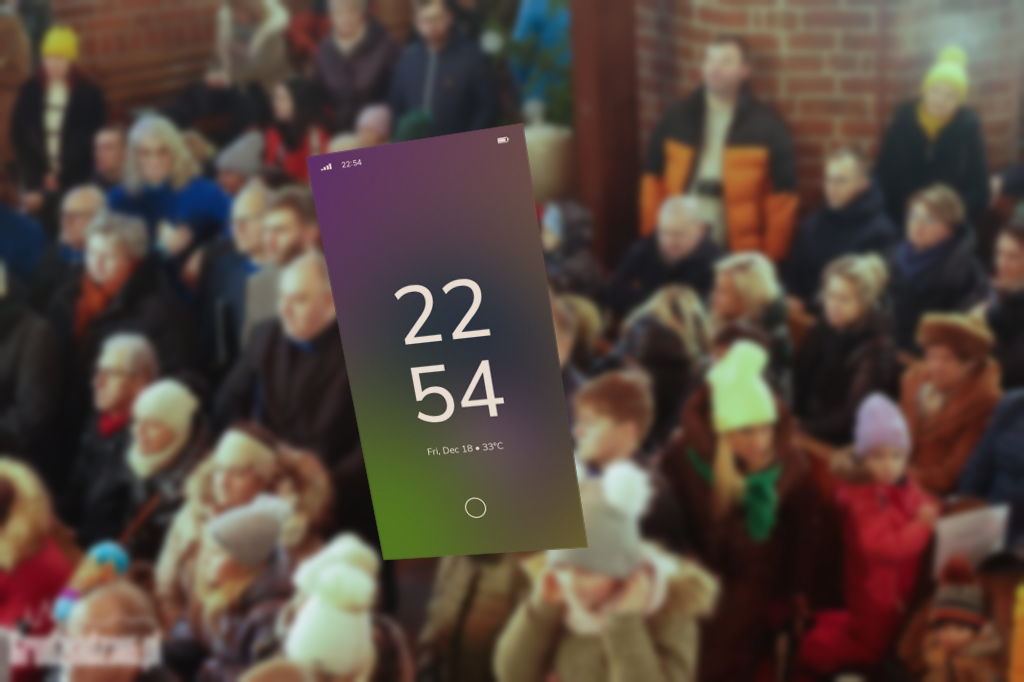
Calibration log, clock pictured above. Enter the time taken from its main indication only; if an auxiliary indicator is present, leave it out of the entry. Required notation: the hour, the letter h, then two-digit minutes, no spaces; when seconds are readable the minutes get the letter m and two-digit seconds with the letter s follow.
22h54
